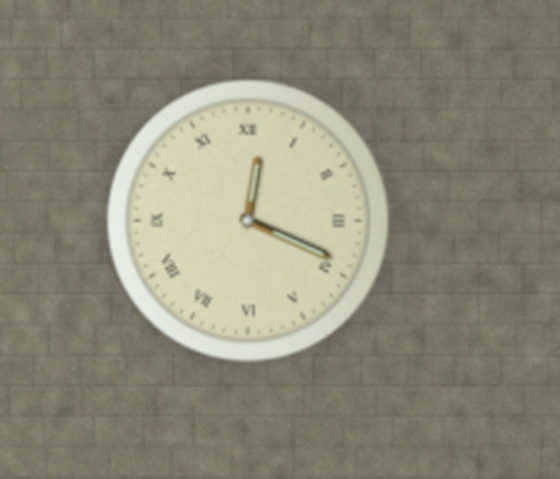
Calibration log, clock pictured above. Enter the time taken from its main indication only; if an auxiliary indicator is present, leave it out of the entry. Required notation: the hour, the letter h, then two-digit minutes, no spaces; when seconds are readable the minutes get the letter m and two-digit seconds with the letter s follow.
12h19
